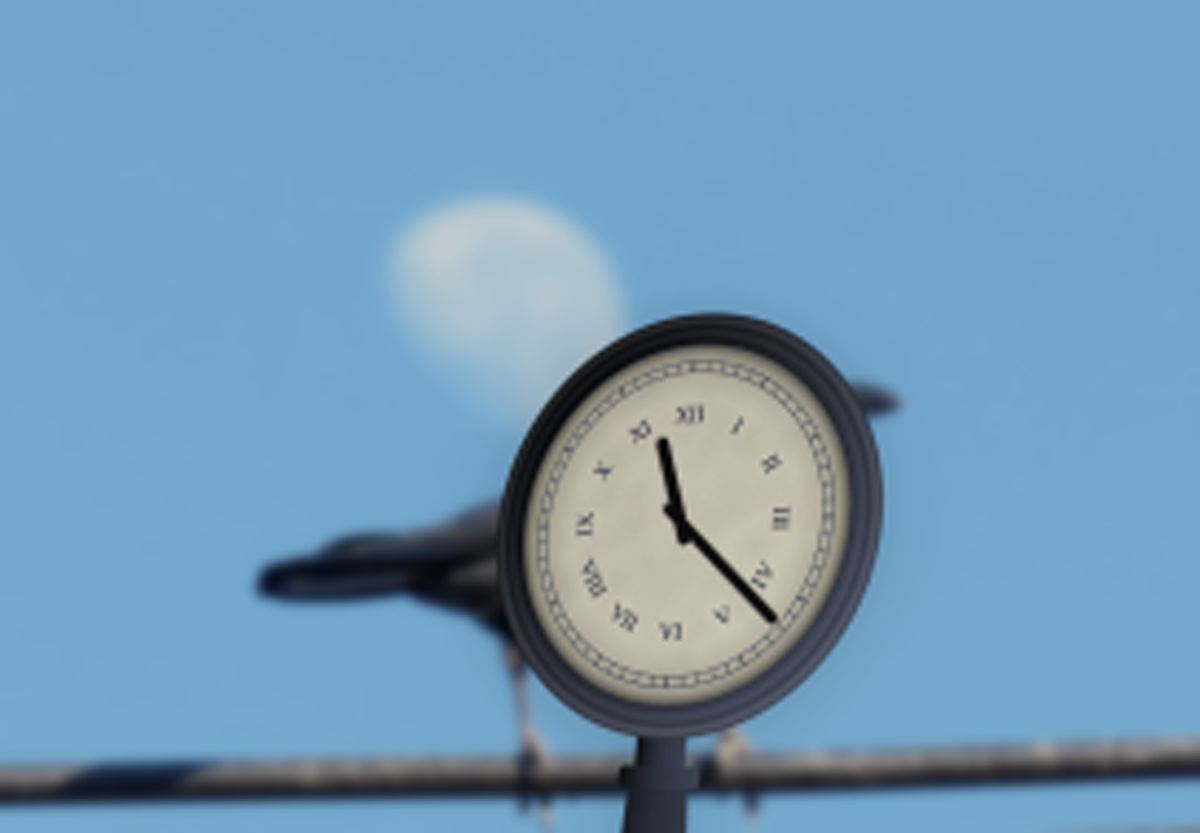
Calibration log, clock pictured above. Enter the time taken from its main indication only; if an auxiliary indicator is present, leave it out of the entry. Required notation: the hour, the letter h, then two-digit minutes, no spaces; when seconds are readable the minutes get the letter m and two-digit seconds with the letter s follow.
11h22
